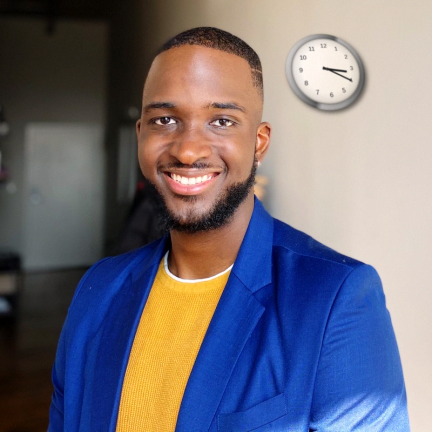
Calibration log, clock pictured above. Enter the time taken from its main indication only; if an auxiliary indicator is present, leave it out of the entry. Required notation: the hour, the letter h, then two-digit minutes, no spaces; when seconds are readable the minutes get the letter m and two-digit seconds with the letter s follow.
3h20
